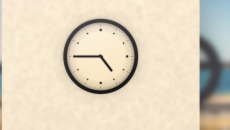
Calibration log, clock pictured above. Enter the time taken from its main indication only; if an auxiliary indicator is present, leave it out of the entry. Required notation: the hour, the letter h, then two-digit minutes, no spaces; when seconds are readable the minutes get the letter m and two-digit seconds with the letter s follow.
4h45
